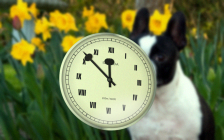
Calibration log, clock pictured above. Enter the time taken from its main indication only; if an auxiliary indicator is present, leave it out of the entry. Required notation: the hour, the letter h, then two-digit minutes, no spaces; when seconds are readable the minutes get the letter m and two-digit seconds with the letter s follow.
11h52
